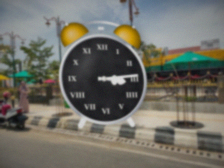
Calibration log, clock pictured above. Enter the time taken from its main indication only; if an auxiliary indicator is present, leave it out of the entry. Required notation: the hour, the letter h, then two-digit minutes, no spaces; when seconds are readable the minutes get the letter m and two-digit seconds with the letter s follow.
3h14
